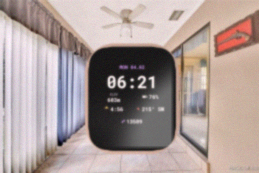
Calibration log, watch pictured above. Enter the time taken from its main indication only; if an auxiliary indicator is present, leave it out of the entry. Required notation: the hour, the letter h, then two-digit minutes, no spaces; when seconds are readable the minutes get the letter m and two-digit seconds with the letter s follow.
6h21
